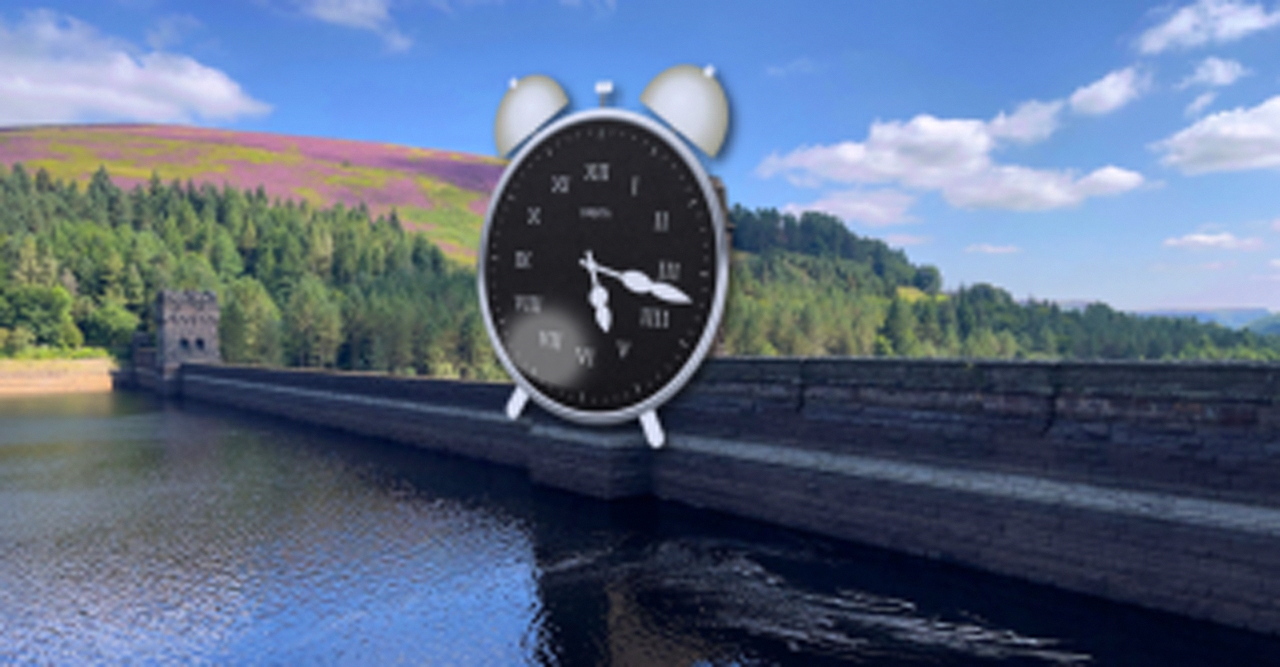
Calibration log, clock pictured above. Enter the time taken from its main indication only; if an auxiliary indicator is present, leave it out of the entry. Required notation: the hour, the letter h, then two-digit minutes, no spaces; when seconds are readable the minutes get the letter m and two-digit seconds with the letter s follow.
5h17
